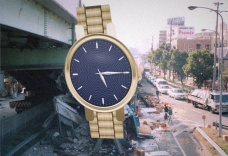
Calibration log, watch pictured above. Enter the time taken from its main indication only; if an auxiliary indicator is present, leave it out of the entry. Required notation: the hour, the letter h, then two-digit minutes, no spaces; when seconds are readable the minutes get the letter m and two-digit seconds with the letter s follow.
5h15
